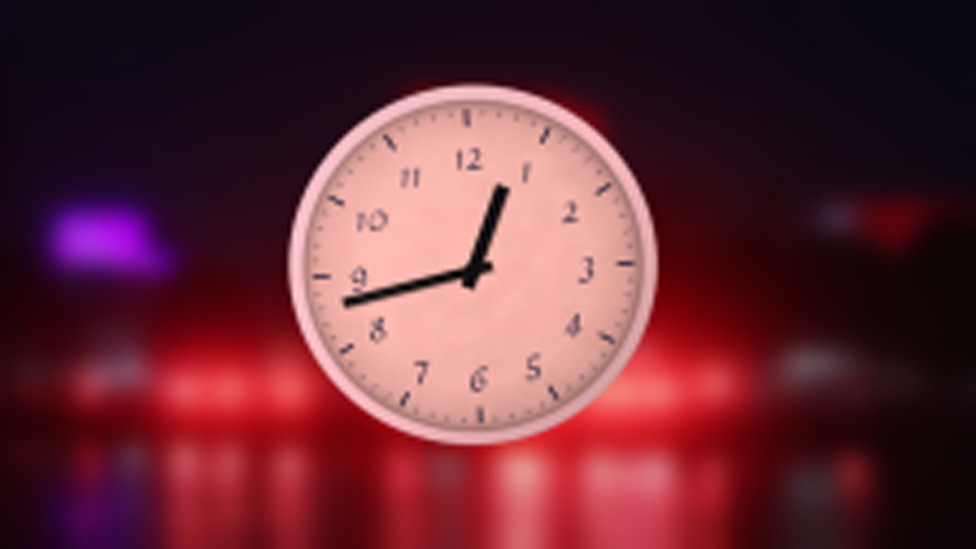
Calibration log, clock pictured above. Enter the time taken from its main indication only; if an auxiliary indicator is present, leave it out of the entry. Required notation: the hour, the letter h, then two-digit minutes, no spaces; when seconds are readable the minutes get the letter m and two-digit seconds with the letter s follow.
12h43
